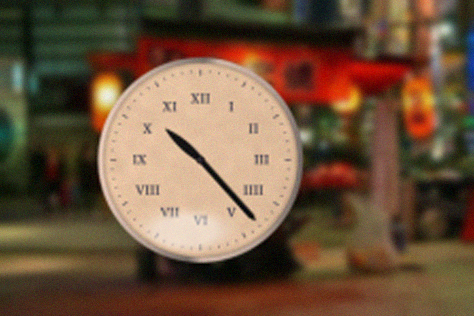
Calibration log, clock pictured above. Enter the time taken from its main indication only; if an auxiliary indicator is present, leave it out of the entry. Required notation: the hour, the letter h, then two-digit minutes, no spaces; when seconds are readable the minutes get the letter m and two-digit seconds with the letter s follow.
10h23
